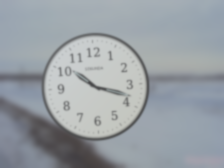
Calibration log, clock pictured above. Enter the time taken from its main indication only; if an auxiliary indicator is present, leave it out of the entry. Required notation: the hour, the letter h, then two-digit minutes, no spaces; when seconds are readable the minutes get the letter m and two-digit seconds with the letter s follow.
10h18
